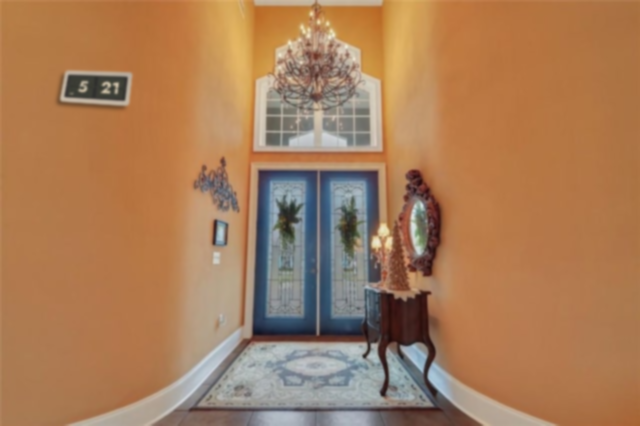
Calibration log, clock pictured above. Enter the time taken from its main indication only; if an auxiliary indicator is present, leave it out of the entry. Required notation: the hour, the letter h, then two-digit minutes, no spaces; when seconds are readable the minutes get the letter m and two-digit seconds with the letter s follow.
5h21
